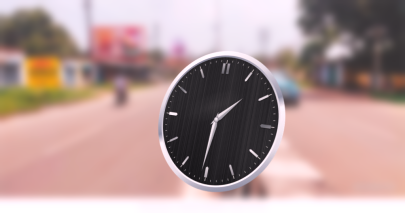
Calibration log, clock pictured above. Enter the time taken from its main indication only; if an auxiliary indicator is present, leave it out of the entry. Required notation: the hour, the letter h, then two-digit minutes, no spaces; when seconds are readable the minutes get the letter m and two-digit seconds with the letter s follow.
1h31
